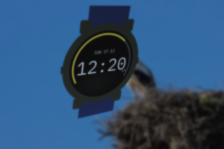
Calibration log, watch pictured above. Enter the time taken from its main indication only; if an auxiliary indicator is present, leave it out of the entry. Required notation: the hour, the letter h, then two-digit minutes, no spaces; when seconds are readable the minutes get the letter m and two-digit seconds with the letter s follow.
12h20
